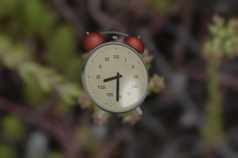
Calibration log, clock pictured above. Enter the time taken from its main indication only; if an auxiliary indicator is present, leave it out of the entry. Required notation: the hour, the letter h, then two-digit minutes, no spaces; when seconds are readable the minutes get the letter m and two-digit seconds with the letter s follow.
8h31
